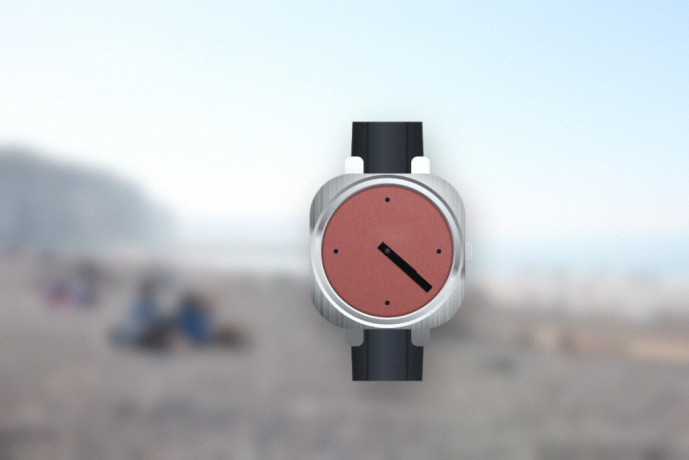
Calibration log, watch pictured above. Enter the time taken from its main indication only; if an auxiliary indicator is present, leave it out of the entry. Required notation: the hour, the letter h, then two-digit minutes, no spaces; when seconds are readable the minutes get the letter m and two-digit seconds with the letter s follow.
4h22
